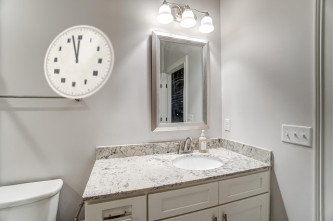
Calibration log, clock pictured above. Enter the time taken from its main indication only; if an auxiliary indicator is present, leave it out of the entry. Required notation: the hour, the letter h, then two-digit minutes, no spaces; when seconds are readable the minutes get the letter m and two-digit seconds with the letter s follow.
11h57
